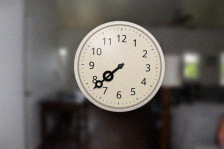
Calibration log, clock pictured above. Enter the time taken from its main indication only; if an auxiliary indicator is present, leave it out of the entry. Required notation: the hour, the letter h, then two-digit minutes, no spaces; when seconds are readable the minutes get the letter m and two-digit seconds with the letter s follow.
7h38
